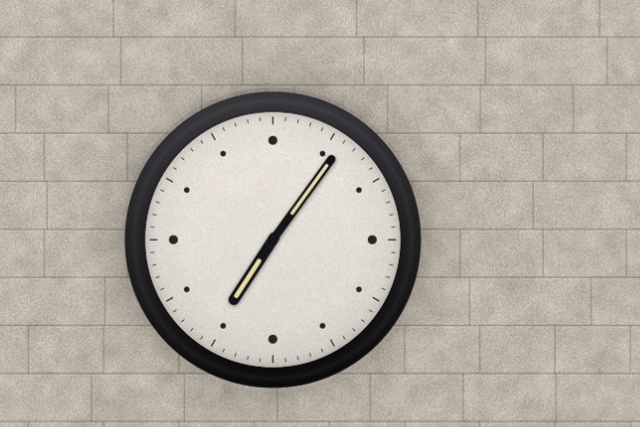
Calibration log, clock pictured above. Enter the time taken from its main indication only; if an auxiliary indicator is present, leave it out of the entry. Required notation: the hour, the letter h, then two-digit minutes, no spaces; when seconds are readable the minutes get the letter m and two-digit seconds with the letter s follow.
7h06
